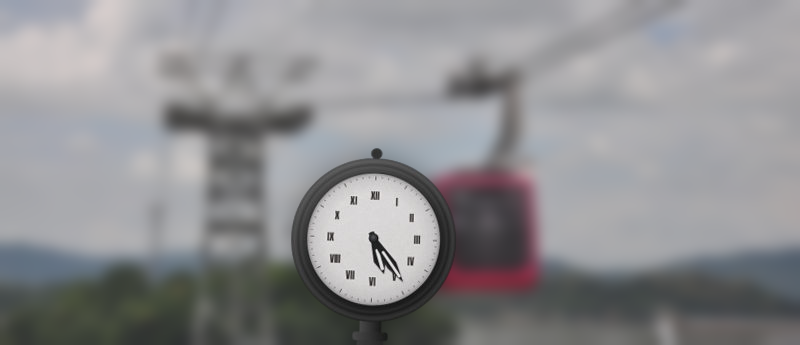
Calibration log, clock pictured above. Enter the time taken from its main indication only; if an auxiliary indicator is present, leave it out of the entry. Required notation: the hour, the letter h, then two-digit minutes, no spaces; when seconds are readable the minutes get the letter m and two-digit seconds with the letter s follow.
5h24
